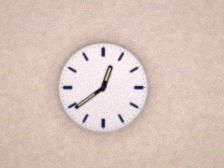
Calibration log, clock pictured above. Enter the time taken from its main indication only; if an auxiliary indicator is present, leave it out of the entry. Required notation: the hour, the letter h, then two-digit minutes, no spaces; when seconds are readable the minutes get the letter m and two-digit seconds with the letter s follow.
12h39
